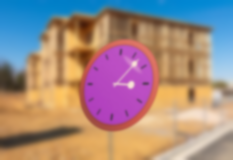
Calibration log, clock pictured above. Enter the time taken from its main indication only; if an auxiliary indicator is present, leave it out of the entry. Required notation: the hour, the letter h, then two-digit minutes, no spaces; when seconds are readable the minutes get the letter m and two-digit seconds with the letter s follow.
3h07
